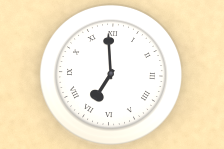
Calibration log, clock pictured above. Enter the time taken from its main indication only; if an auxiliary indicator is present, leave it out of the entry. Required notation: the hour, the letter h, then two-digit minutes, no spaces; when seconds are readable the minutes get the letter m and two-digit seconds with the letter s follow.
6h59
